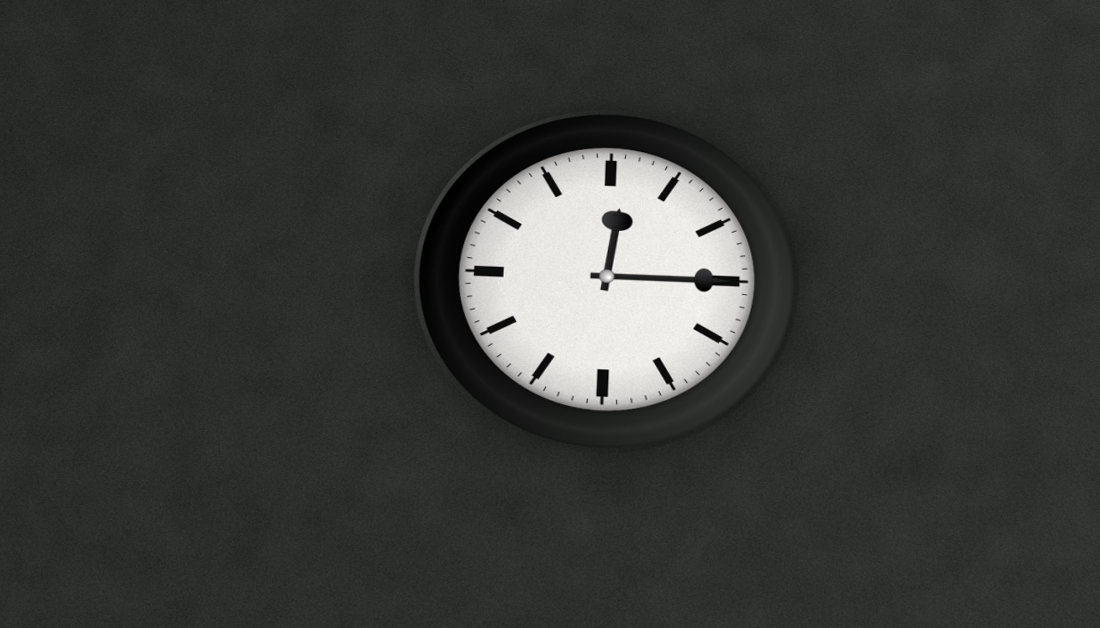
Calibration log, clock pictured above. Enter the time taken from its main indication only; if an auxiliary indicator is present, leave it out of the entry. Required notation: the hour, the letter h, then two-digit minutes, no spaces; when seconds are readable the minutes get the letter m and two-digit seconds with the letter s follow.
12h15
